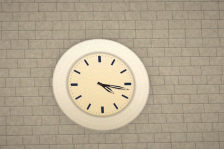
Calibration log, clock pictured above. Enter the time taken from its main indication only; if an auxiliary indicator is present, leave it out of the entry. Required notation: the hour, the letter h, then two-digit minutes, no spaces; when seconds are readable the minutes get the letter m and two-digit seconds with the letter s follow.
4h17
